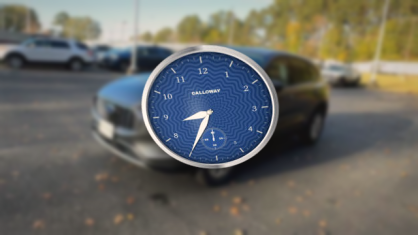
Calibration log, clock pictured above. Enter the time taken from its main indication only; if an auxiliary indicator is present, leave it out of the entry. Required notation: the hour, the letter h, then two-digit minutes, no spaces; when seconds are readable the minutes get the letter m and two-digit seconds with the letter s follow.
8h35
